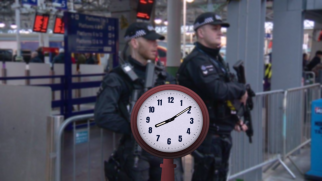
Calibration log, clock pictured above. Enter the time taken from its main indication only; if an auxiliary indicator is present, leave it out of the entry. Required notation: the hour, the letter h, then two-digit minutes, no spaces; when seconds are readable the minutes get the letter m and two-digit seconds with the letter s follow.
8h09
